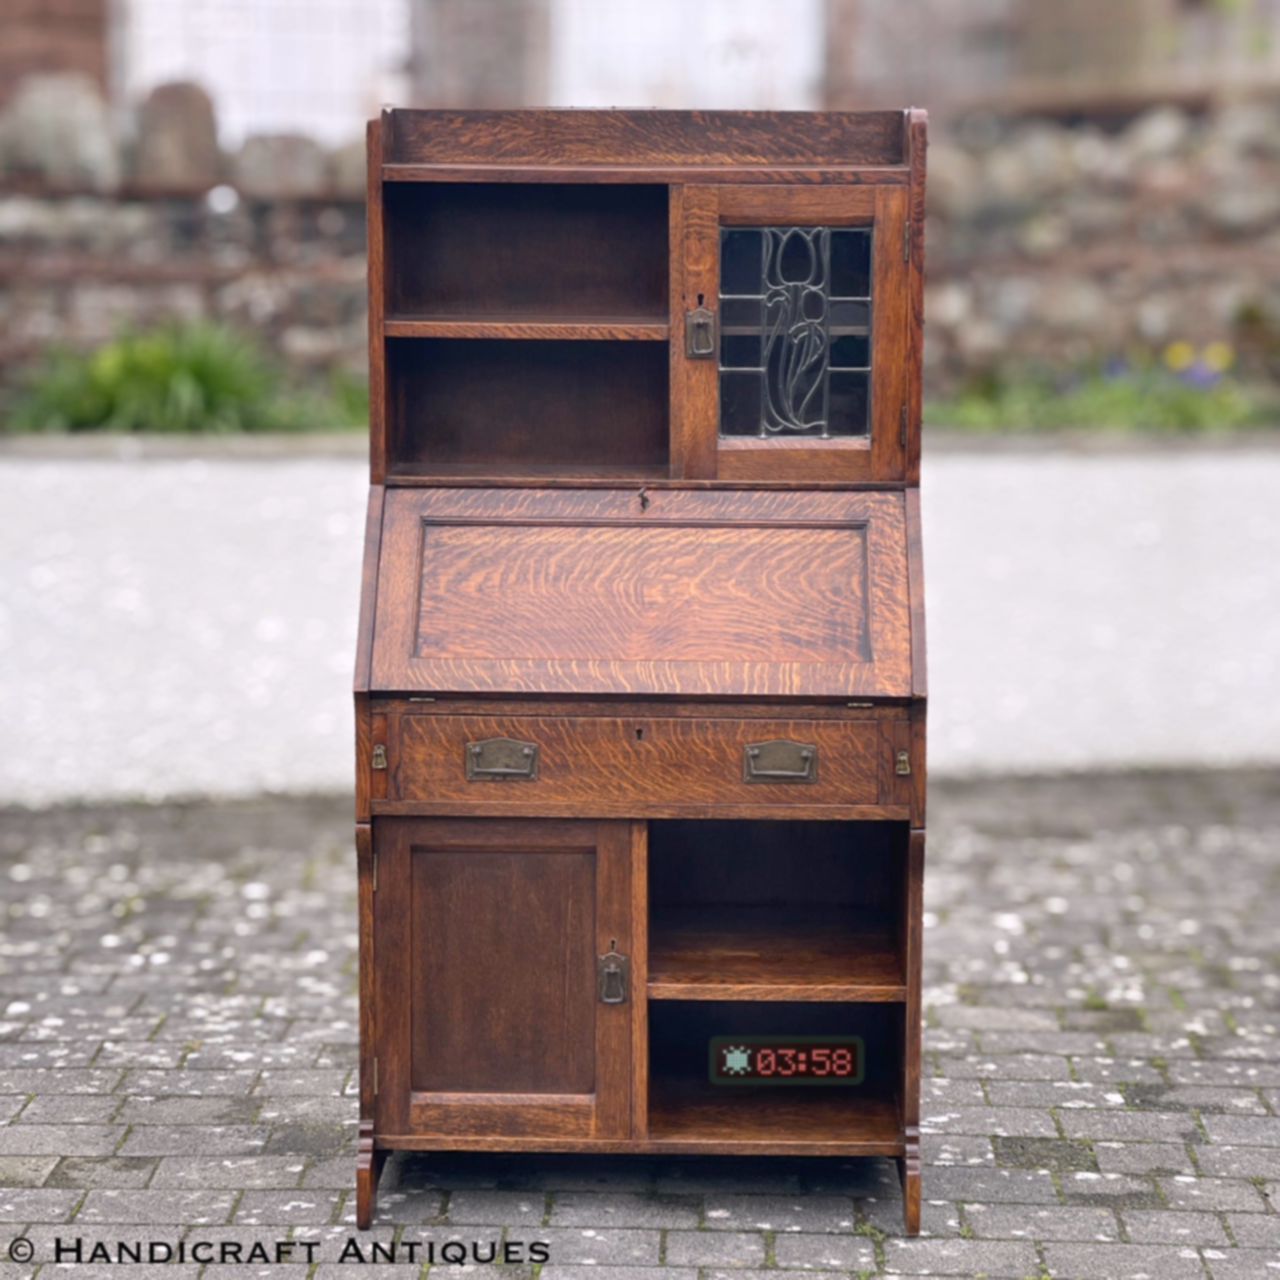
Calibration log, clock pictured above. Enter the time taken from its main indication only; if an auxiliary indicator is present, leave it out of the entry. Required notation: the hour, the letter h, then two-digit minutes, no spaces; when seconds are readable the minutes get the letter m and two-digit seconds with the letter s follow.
3h58
